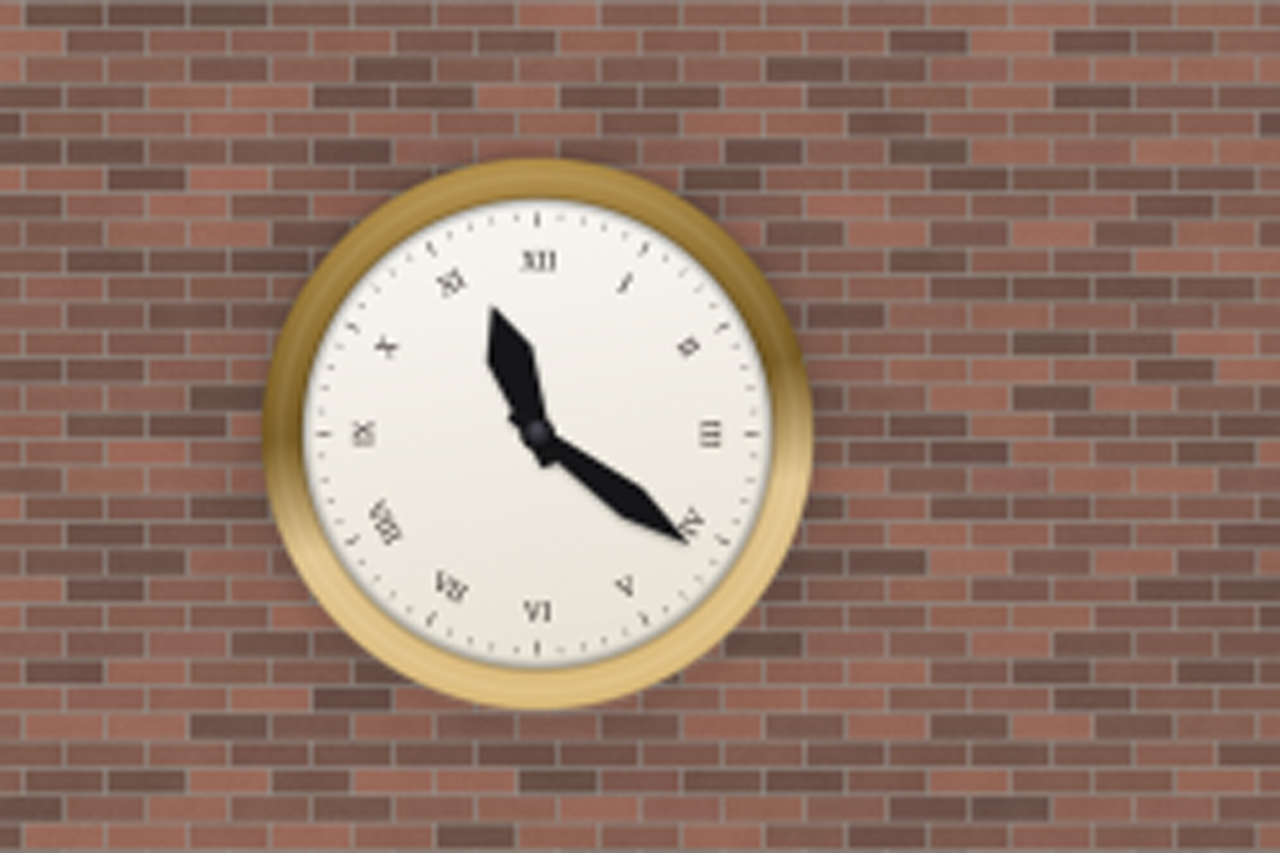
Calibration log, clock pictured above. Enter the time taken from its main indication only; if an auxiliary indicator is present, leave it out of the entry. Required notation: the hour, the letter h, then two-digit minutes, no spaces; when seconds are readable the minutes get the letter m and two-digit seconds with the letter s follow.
11h21
